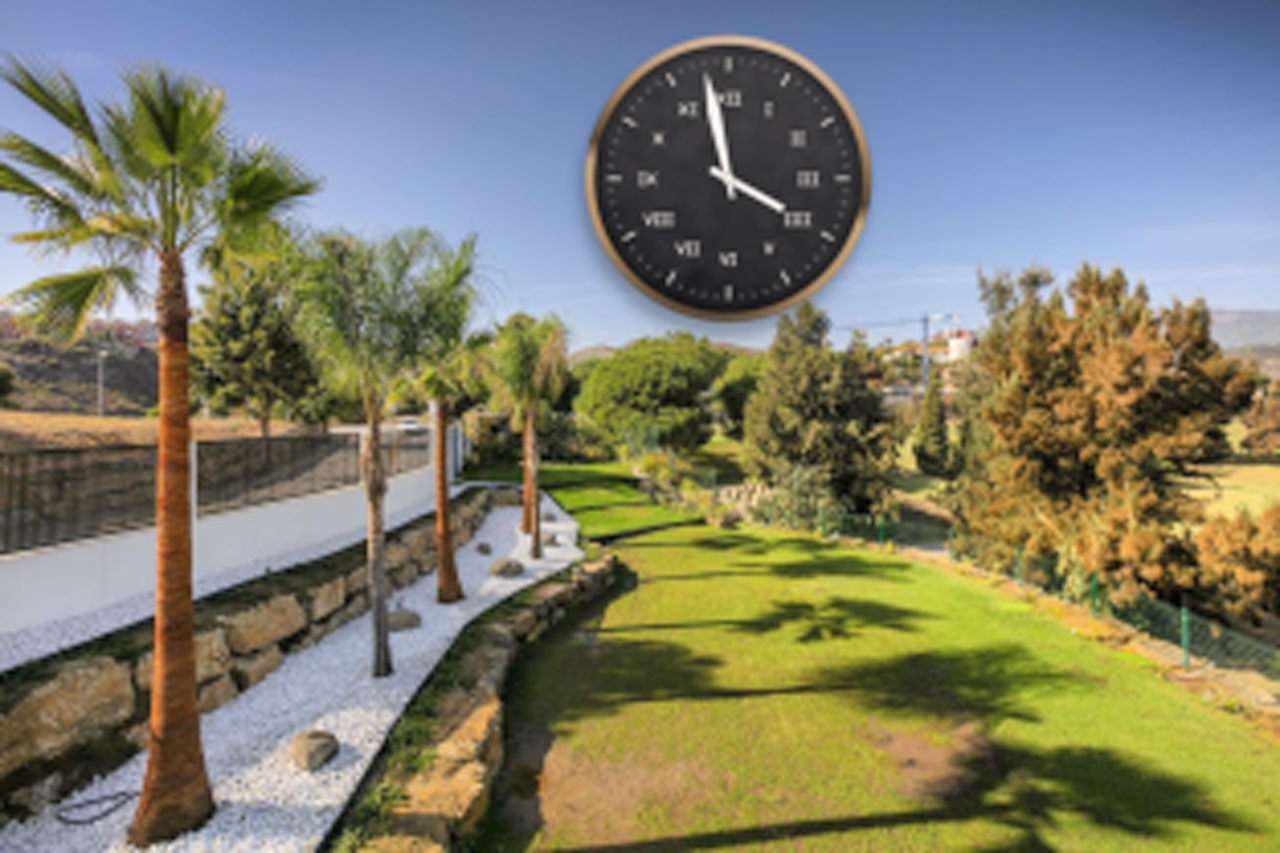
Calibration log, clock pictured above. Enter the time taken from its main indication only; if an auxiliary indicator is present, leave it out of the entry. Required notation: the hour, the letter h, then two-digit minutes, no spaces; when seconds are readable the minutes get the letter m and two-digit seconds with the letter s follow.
3h58
